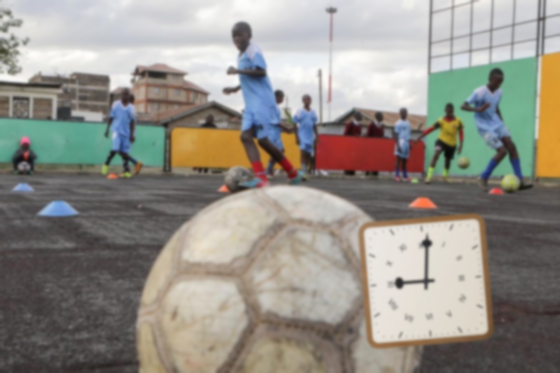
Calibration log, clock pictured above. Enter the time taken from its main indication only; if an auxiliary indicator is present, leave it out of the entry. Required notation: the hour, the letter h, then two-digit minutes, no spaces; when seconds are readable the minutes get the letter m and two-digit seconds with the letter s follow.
9h01
